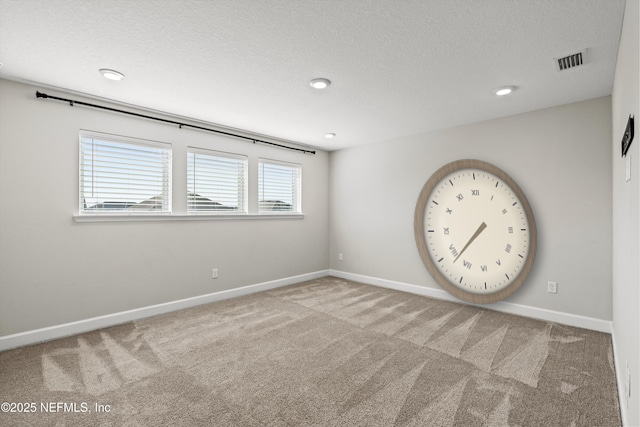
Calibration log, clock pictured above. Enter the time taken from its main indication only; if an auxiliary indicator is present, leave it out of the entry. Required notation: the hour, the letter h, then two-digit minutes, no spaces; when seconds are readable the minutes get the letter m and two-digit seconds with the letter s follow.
7h38
